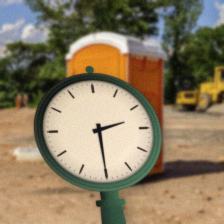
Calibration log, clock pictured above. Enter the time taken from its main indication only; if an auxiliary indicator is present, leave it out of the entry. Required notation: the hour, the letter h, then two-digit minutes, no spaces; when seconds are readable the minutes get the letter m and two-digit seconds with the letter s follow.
2h30
